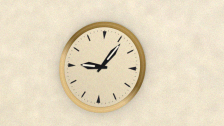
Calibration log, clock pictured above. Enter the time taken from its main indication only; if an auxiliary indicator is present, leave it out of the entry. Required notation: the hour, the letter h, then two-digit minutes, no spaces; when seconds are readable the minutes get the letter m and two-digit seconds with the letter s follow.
9h06
